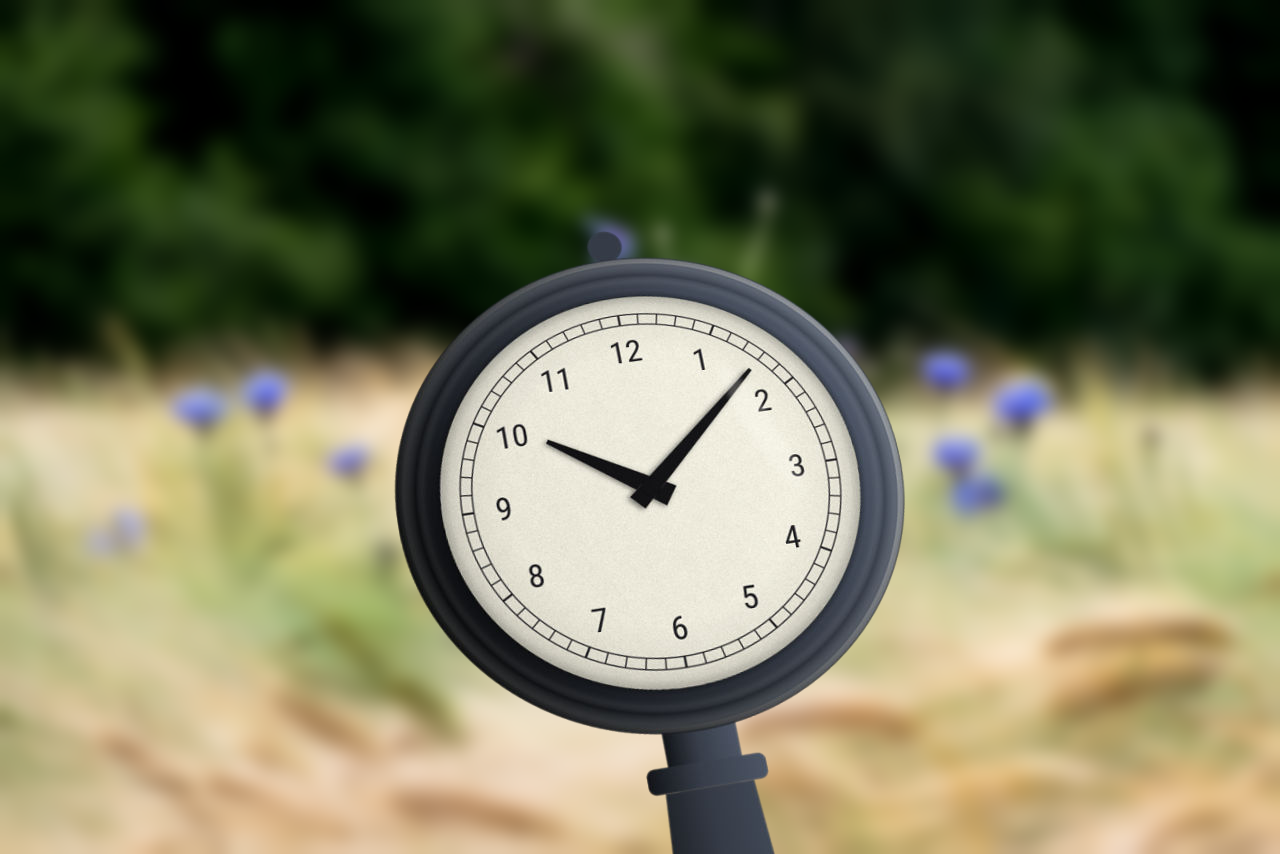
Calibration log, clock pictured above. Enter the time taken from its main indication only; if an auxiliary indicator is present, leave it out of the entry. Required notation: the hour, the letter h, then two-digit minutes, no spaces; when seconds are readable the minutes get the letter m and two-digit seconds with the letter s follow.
10h08
